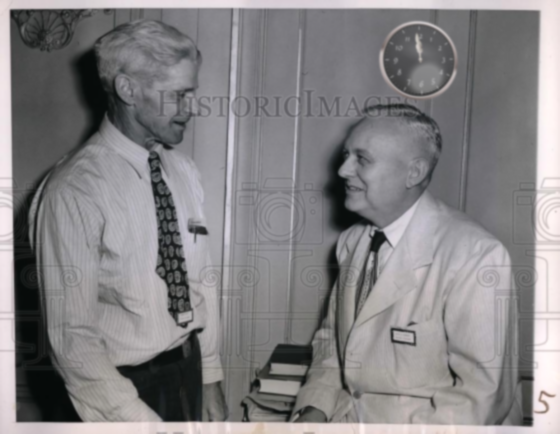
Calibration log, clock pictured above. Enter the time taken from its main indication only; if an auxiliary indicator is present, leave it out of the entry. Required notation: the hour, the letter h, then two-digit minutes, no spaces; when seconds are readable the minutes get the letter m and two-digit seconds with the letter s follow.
11h59
